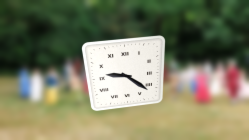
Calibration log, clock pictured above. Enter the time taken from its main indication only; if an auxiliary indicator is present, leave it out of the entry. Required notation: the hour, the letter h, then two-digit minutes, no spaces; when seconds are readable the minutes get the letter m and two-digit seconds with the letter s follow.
9h22
